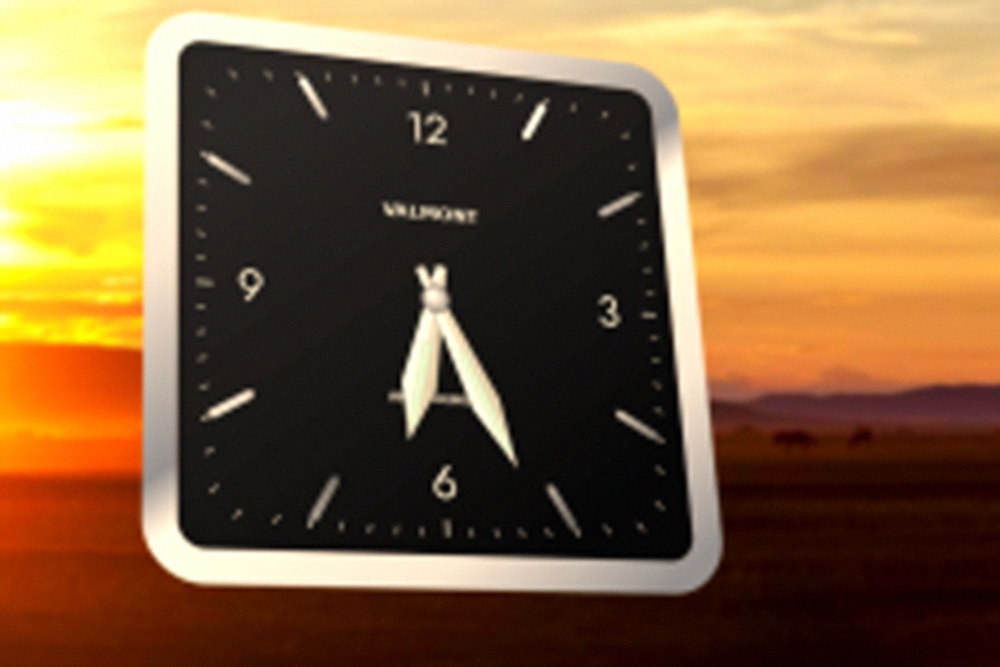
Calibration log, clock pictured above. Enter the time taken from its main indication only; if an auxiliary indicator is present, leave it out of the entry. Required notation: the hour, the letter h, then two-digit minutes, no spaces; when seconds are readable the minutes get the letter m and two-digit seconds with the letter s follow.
6h26
